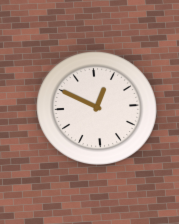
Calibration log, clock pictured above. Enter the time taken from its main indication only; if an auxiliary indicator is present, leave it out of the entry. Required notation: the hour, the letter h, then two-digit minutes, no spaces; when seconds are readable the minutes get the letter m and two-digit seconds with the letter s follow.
12h50
